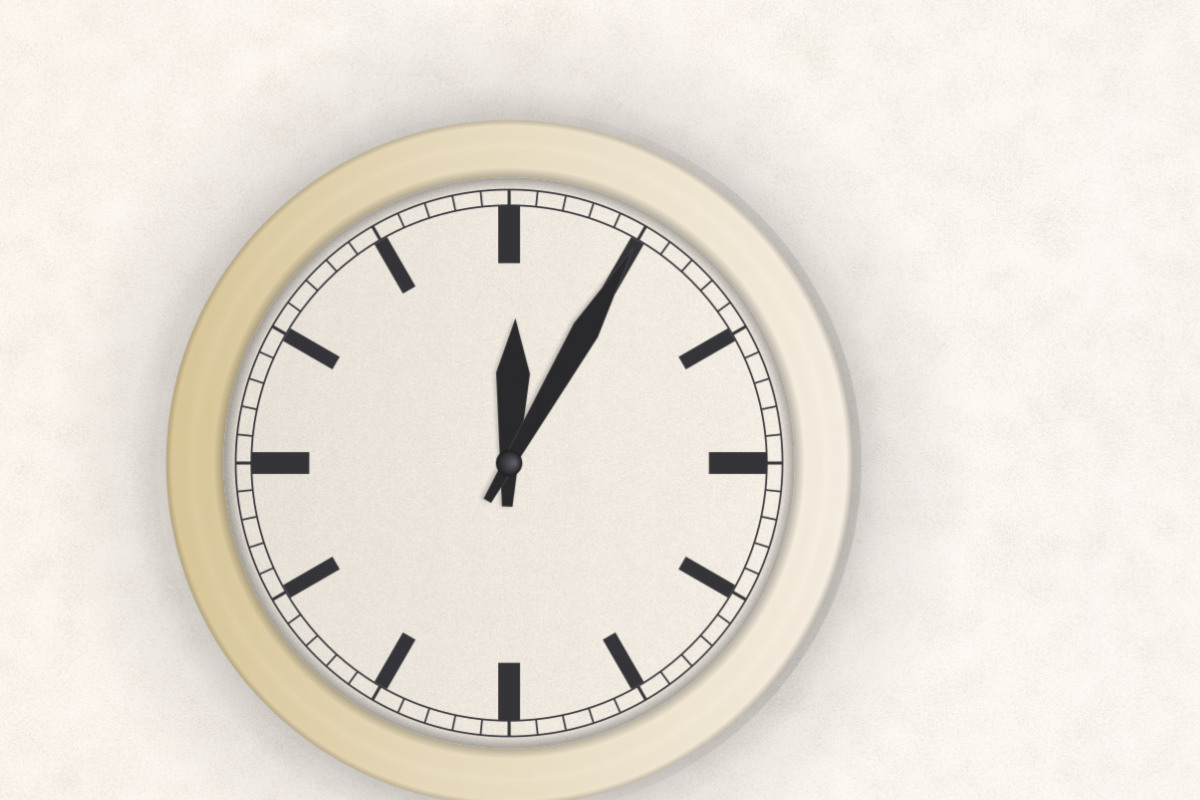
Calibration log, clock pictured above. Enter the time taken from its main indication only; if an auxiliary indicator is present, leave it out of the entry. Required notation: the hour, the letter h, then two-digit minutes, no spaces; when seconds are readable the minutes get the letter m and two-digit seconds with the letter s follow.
12h05
